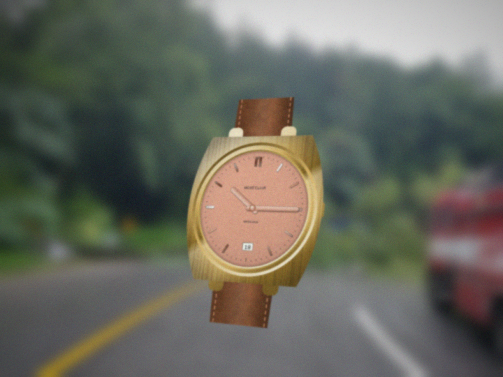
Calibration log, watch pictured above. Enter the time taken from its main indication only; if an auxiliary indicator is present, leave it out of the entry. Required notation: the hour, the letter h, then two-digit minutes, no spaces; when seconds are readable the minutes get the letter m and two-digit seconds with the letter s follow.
10h15
